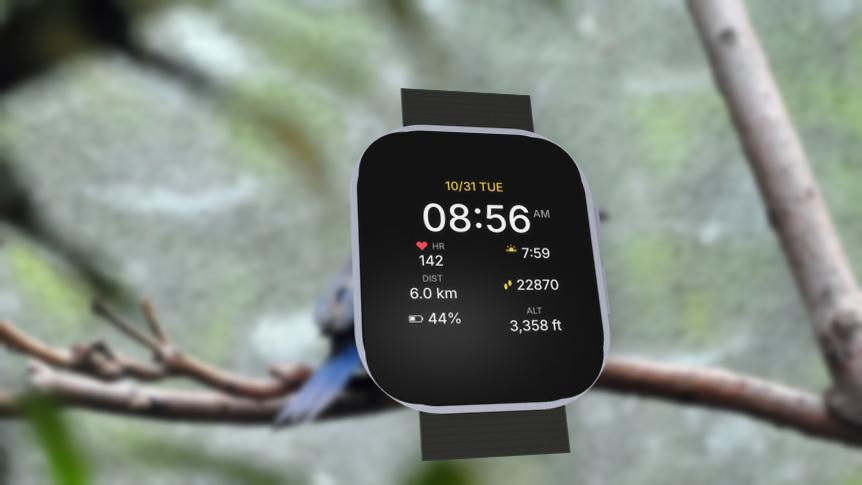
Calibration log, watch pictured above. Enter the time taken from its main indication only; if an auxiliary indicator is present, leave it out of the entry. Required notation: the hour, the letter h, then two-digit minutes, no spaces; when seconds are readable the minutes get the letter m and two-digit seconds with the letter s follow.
8h56
